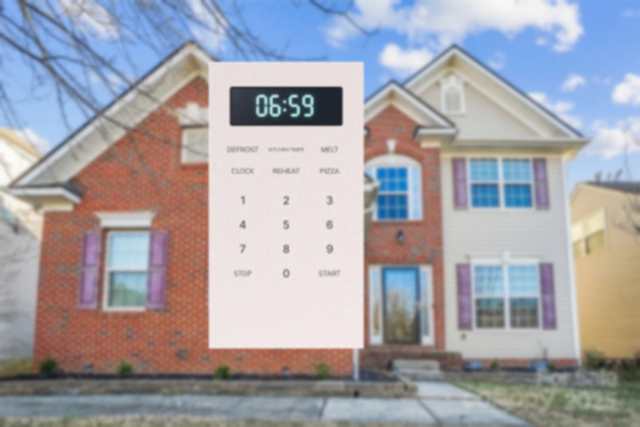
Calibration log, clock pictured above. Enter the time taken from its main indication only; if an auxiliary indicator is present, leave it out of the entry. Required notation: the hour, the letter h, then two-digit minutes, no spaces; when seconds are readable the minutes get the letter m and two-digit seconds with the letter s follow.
6h59
